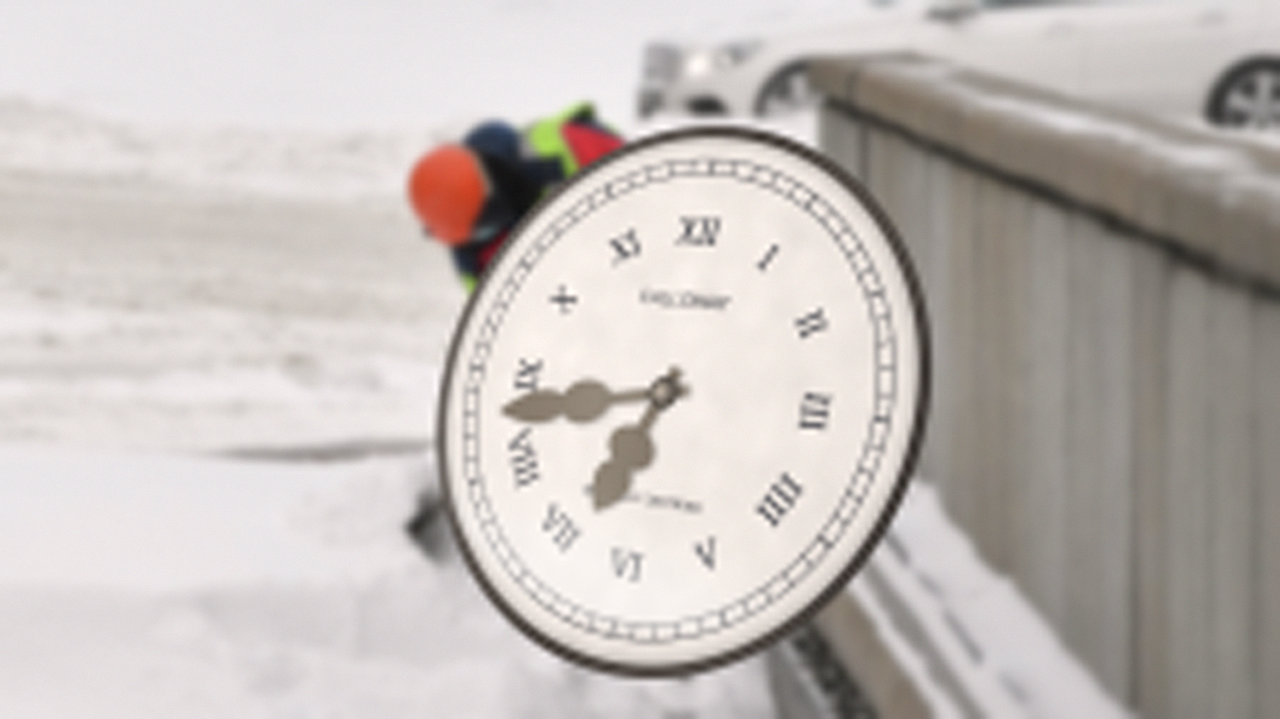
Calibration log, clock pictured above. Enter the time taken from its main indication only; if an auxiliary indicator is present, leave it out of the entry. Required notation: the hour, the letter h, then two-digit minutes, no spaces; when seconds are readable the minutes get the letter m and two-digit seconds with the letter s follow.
6h43
